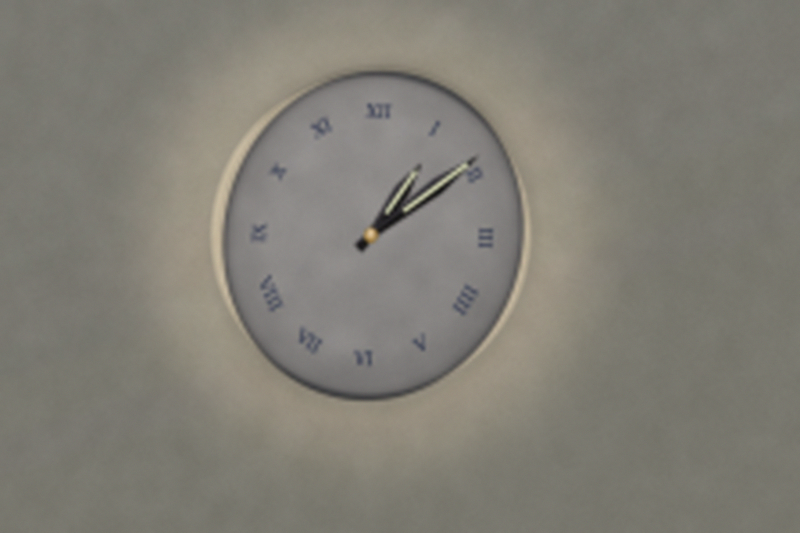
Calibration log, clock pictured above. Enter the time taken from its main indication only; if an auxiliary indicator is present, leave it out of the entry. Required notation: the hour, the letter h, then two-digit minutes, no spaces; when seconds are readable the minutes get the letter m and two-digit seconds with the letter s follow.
1h09
